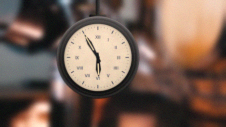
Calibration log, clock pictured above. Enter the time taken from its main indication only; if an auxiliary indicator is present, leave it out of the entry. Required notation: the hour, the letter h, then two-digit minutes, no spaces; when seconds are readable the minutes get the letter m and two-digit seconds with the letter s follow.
5h55
